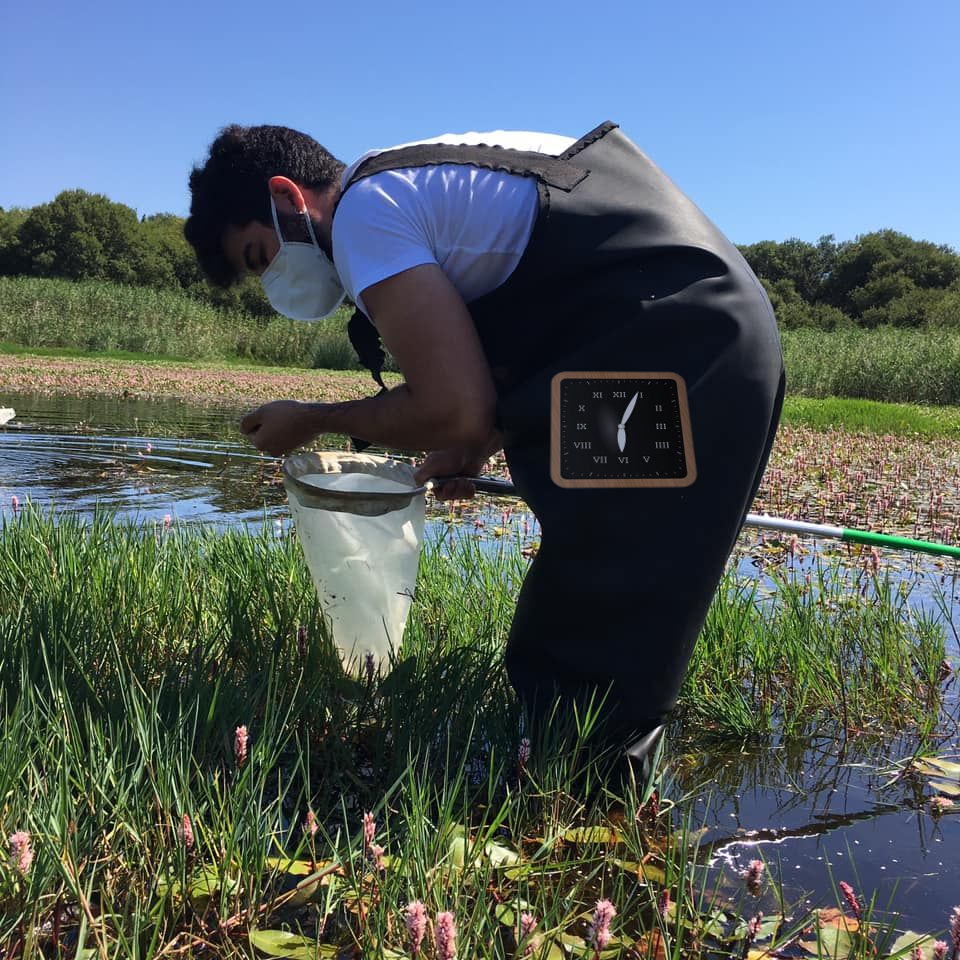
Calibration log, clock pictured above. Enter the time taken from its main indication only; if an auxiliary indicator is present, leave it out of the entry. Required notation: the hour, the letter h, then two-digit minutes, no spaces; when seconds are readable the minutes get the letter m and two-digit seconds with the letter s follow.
6h04
